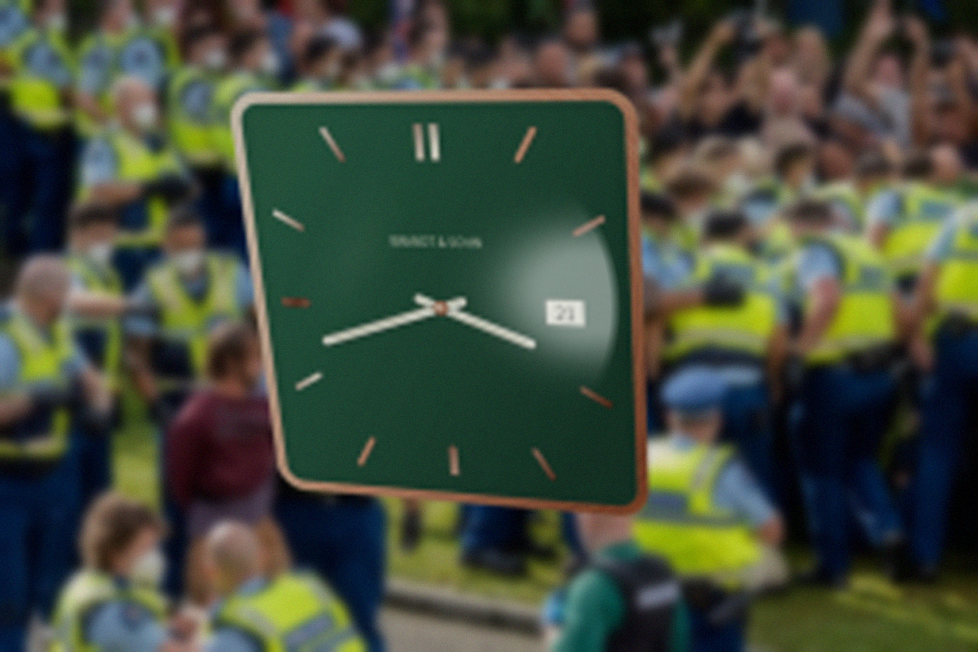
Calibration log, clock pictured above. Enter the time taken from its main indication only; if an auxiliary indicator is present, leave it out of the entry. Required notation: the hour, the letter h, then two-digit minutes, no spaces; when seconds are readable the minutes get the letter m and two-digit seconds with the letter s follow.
3h42
